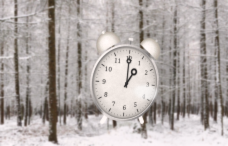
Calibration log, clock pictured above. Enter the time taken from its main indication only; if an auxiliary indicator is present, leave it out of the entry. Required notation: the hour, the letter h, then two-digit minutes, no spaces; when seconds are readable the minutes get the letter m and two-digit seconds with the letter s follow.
1h00
